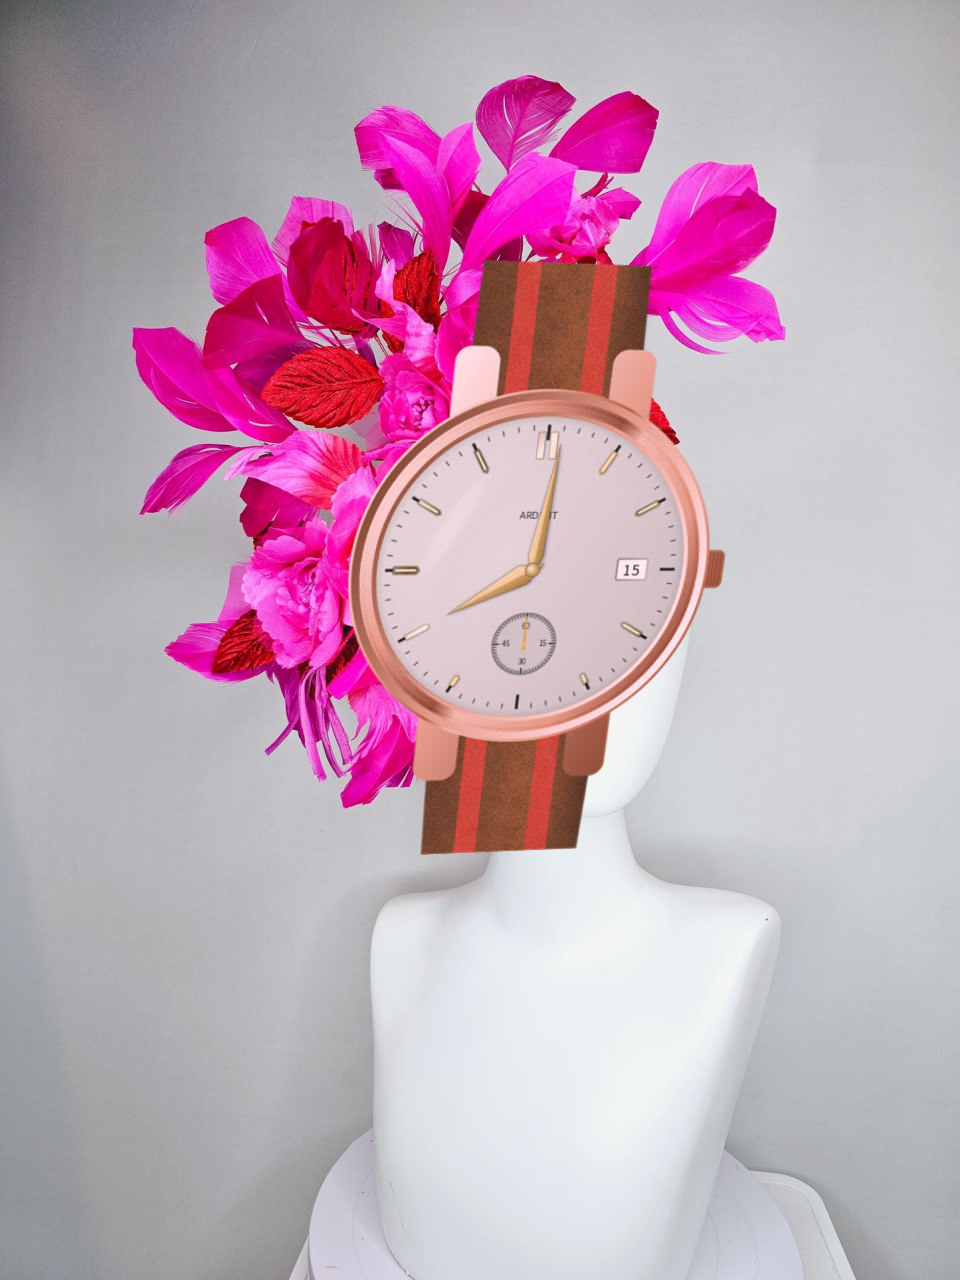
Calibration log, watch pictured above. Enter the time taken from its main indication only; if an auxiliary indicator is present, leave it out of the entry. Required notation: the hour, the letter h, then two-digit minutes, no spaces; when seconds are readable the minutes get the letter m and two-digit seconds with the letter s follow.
8h01
